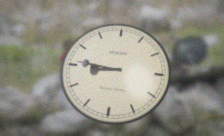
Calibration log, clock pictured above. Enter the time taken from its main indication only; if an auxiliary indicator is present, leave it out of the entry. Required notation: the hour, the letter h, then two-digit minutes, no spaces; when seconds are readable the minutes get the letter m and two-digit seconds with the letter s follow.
8h46
